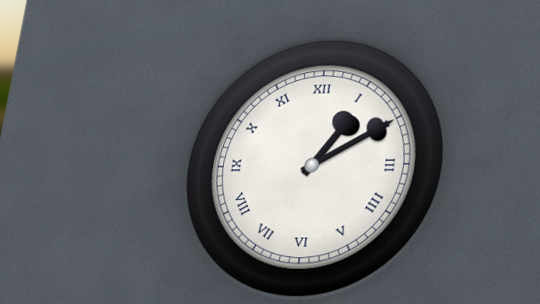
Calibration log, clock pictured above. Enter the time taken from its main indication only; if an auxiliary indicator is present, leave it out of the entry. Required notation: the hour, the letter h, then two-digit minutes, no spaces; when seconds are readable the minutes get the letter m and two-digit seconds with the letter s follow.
1h10
